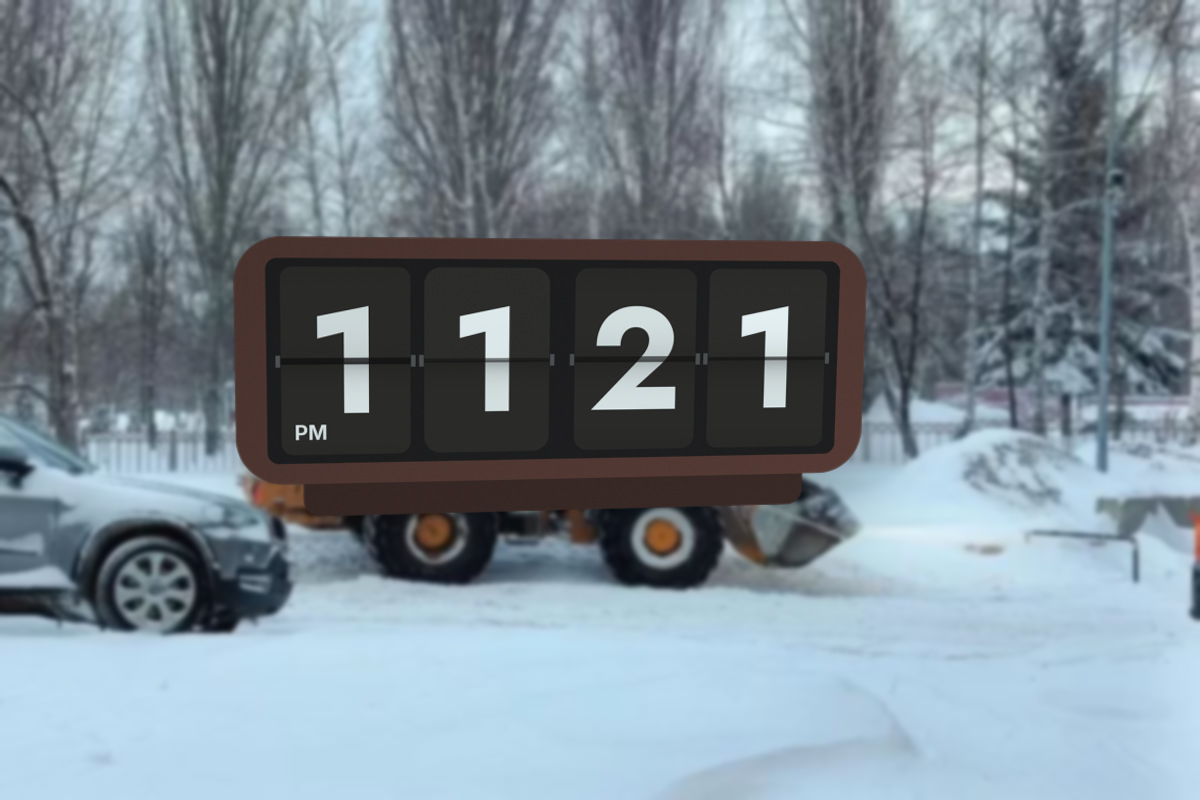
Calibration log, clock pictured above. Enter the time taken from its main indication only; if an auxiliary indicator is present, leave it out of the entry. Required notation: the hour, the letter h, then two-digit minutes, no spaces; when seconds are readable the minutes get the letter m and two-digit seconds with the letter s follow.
11h21
